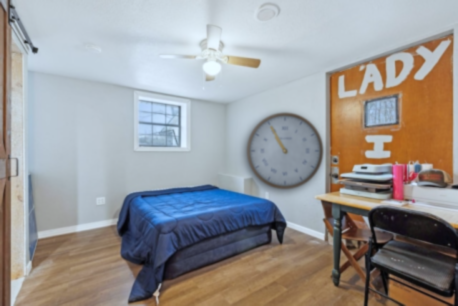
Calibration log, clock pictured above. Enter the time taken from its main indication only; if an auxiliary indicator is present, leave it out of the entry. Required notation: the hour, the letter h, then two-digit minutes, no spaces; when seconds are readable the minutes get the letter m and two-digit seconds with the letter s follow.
10h55
